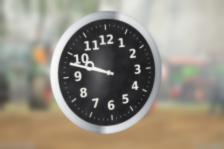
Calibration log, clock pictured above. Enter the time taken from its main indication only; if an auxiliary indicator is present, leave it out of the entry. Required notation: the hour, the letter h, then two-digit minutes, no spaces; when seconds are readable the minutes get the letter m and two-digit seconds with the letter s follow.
9h48
